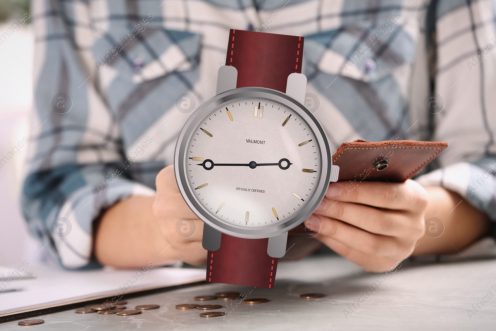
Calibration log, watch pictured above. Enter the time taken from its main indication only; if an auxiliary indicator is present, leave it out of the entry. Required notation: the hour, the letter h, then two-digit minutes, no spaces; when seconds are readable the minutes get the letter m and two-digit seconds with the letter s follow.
2h44
